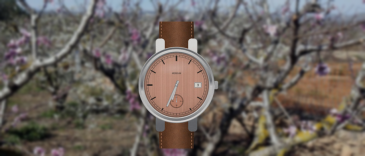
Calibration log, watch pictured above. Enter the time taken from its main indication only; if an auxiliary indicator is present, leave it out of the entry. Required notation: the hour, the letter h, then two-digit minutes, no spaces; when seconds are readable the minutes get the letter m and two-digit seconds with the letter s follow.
6h34
